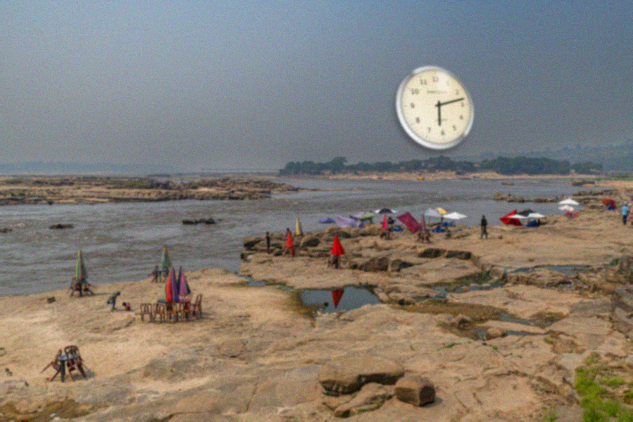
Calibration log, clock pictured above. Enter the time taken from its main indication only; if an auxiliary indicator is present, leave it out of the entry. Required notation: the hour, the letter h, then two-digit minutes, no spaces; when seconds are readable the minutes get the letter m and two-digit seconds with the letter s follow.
6h13
